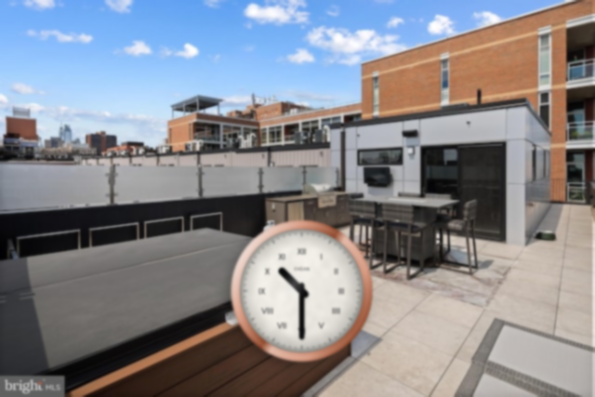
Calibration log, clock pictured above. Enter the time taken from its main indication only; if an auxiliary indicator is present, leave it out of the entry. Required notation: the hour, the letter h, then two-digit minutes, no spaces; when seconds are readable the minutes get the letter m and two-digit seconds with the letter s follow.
10h30
